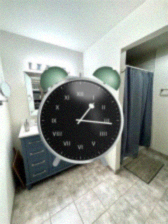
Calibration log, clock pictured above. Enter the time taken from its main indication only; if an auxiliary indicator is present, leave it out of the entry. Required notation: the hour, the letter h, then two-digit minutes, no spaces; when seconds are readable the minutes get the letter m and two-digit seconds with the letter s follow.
1h16
